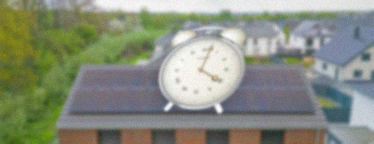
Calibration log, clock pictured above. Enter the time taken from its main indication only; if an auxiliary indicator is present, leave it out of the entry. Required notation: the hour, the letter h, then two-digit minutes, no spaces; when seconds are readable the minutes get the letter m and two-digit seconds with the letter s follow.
4h02
